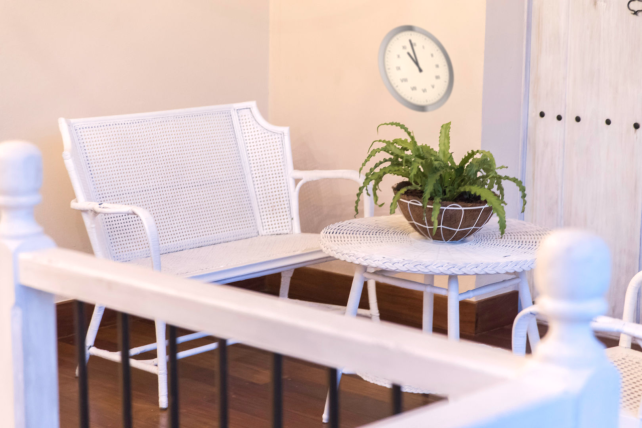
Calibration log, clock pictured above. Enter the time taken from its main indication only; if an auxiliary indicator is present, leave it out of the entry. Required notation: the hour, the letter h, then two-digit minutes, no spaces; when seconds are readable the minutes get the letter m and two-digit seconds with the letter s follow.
10h59
